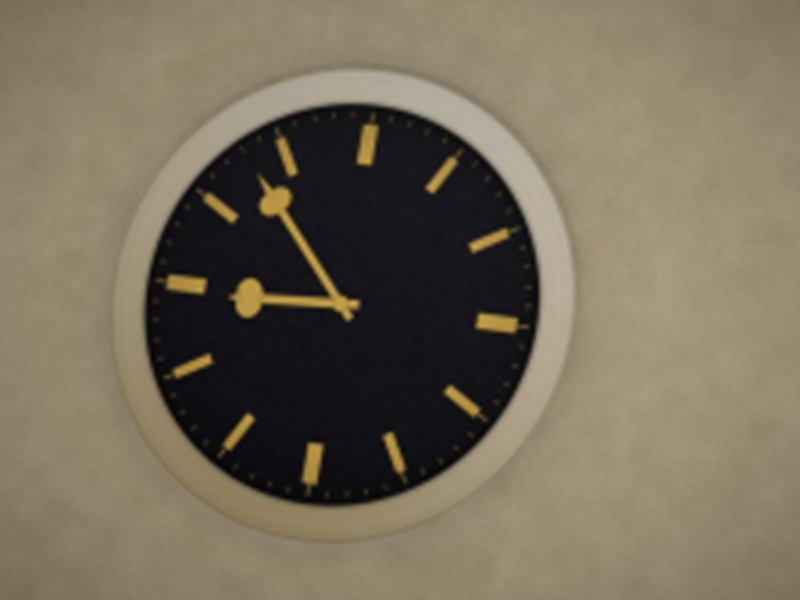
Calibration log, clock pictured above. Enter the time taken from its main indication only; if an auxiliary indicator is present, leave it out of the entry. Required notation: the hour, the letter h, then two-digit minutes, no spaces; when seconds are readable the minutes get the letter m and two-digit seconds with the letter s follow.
8h53
